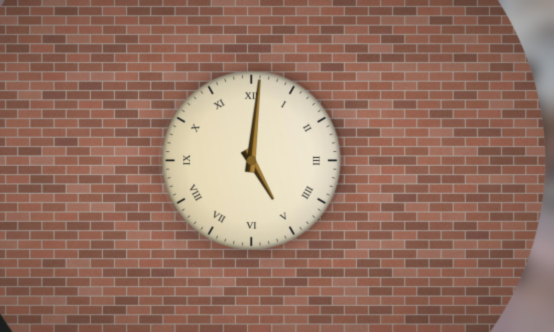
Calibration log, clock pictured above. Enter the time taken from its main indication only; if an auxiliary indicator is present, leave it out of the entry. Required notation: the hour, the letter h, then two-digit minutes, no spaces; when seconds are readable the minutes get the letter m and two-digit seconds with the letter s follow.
5h01
